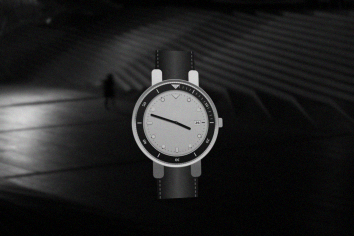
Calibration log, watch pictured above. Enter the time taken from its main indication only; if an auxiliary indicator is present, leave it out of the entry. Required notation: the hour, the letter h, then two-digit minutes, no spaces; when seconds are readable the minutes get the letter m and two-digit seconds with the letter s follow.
3h48
